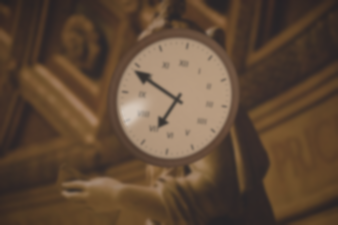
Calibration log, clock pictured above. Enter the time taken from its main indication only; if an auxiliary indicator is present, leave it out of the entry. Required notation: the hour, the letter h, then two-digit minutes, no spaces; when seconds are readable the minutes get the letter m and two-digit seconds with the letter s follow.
6h49
